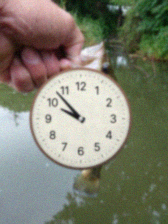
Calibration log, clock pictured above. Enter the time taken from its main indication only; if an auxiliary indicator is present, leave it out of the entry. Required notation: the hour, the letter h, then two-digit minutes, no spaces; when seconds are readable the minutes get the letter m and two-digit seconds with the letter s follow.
9h53
